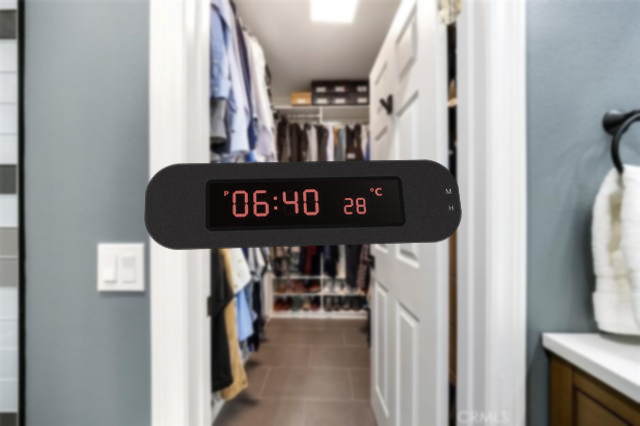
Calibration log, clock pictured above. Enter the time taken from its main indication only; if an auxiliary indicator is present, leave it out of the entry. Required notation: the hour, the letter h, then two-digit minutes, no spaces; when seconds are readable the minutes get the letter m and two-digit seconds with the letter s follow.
6h40
